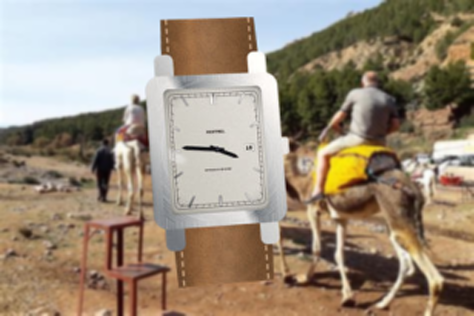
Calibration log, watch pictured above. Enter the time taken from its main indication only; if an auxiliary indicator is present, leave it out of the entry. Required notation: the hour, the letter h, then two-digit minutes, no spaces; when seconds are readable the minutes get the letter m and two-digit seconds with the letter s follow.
3h46
